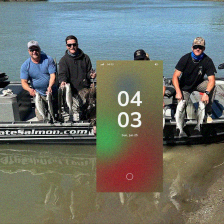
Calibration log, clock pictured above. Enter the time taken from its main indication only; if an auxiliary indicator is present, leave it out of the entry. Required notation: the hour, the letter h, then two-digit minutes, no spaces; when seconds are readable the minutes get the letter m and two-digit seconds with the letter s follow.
4h03
